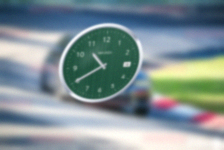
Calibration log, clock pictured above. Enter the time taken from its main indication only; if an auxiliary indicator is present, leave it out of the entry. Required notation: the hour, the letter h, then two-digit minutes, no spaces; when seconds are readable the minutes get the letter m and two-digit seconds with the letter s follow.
10h40
